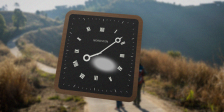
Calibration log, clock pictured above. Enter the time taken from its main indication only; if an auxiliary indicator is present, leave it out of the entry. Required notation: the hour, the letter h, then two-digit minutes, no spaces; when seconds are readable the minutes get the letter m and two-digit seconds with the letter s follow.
8h08
